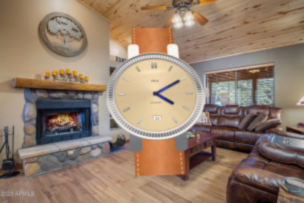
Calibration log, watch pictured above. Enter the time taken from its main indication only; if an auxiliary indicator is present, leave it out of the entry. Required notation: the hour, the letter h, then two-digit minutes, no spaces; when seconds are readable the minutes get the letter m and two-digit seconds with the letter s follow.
4h10
